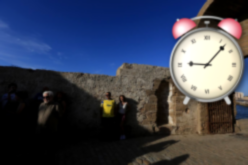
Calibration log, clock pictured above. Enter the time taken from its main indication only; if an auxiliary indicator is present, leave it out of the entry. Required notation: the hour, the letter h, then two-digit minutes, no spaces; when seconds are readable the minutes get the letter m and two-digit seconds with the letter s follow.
9h07
